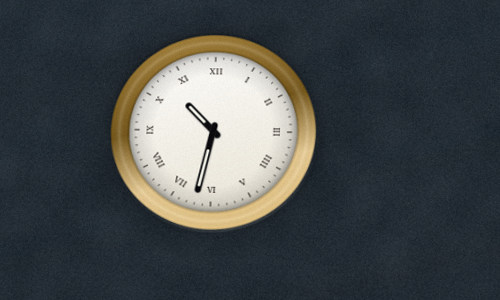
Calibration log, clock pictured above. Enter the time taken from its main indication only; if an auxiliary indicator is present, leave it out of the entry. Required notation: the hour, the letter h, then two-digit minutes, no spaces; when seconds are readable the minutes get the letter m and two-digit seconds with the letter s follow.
10h32
